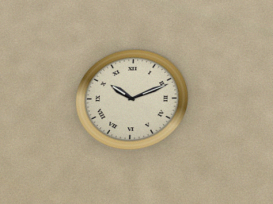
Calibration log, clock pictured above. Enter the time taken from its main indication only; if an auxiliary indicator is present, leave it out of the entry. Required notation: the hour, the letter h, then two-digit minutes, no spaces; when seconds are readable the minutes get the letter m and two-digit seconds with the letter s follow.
10h11
